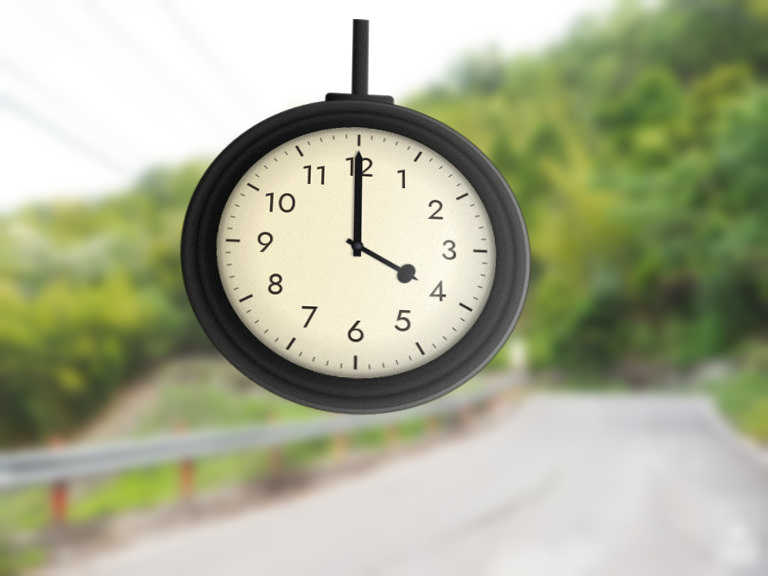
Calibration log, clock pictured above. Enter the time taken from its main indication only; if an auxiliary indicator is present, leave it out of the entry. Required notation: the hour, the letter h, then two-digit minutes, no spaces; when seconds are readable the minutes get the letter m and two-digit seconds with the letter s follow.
4h00
